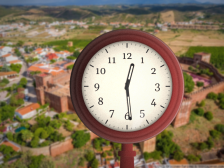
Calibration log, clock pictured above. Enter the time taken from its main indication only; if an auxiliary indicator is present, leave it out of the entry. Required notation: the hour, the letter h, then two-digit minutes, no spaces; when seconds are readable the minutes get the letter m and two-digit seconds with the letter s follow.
12h29
